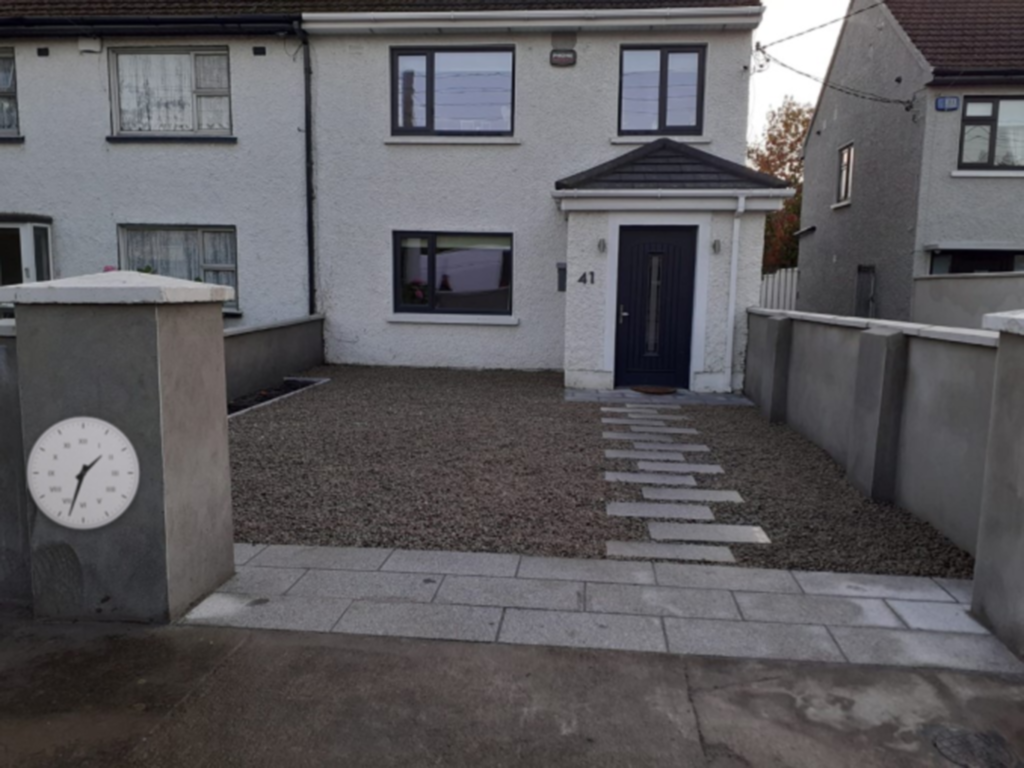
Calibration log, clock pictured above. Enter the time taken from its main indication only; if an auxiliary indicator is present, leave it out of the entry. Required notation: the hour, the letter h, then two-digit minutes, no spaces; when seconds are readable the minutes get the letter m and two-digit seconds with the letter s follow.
1h33
